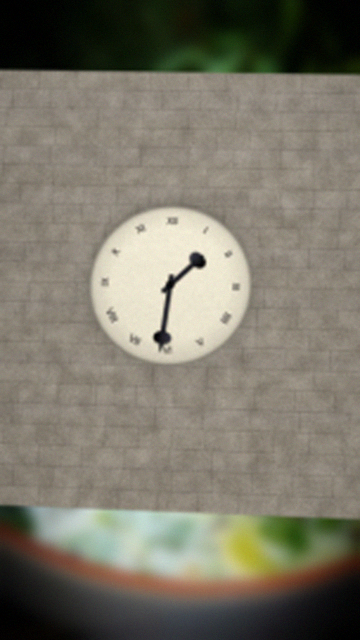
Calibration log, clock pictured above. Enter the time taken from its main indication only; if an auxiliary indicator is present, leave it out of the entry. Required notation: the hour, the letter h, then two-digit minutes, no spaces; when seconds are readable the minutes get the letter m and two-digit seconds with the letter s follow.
1h31
